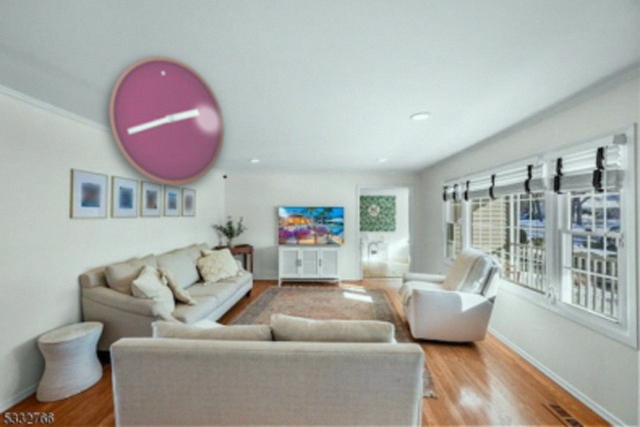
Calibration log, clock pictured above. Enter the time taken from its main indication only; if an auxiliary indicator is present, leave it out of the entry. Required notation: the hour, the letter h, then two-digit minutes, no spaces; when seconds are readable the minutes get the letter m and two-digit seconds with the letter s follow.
2h43
